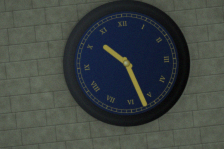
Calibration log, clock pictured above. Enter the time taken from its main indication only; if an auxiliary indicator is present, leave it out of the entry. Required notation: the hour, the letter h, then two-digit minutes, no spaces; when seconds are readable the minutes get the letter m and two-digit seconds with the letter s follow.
10h27
